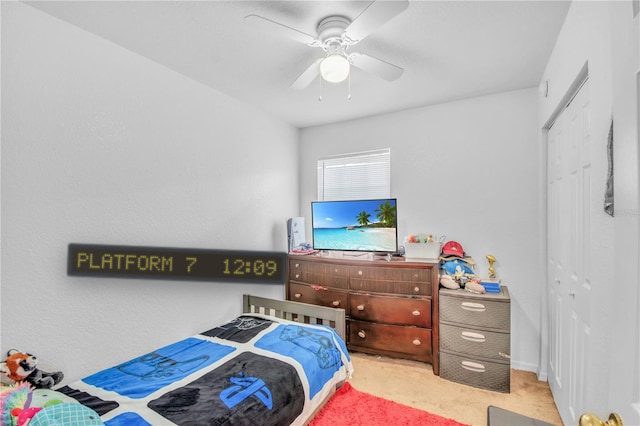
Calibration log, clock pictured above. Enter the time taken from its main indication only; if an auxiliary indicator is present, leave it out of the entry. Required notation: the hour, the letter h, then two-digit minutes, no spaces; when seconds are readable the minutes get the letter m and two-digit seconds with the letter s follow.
12h09
